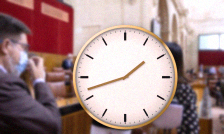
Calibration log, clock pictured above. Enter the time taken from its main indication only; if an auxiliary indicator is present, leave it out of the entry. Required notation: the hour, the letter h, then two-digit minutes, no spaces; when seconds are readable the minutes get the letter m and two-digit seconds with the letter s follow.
1h42
